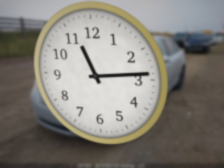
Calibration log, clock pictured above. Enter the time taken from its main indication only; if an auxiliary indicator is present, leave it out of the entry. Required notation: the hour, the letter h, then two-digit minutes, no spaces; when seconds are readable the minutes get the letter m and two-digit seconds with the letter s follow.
11h14
